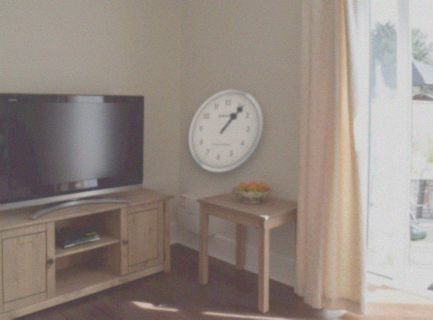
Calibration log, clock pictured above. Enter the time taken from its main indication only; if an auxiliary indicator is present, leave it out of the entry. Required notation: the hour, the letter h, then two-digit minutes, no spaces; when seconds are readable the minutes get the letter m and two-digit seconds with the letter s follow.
1h06
